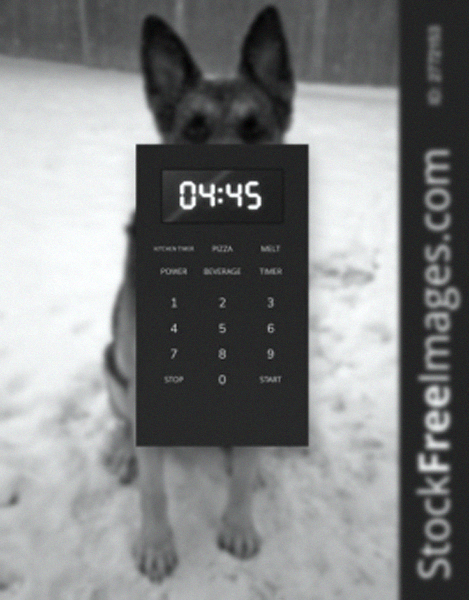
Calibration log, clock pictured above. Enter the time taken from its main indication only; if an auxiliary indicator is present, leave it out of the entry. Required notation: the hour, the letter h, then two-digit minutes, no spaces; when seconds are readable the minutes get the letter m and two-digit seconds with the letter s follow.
4h45
